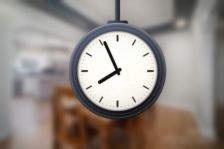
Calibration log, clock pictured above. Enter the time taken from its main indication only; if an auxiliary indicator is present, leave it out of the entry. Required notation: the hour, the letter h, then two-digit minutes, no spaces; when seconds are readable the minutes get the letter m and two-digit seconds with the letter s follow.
7h56
